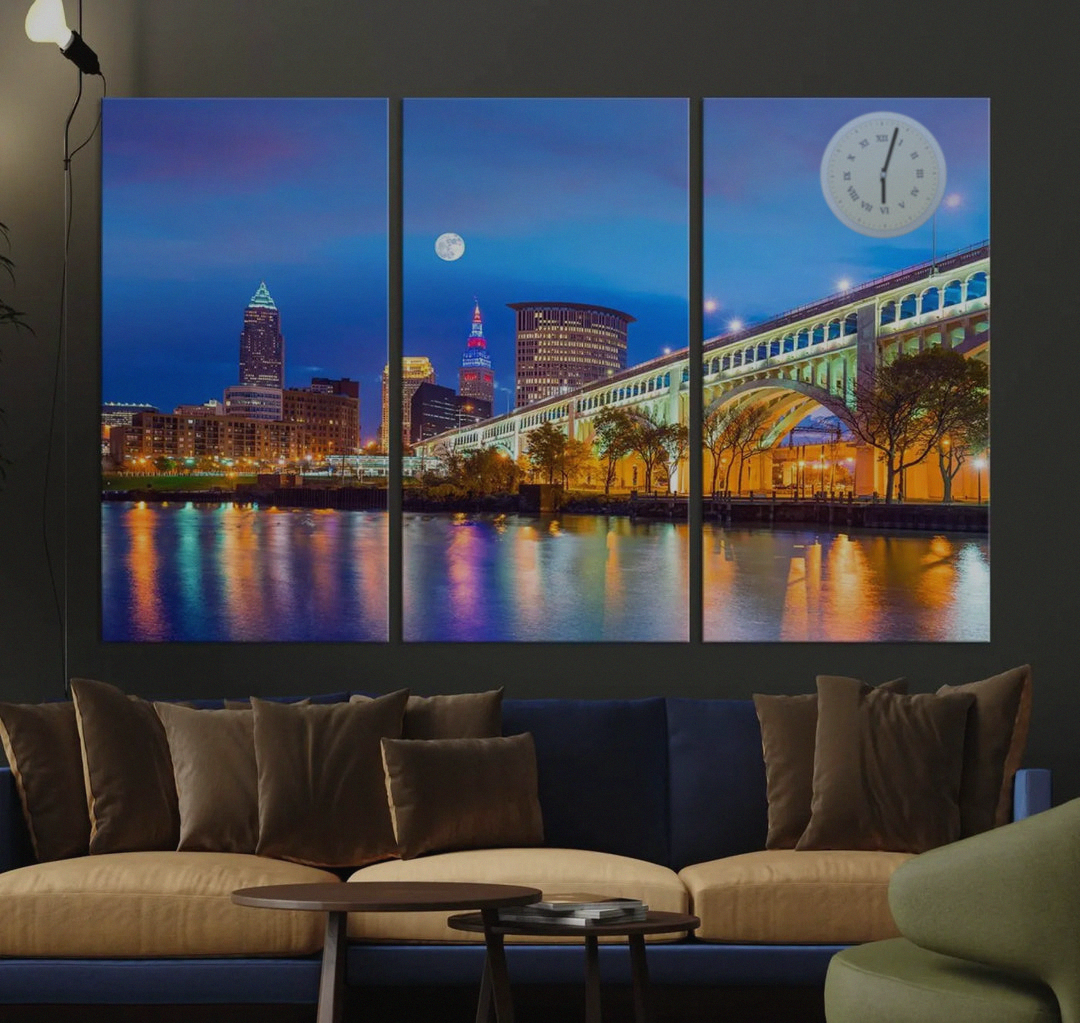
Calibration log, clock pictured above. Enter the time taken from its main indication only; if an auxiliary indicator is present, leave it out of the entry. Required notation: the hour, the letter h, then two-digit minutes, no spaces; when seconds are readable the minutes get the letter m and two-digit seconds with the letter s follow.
6h03
